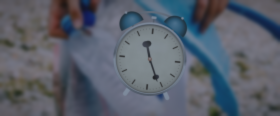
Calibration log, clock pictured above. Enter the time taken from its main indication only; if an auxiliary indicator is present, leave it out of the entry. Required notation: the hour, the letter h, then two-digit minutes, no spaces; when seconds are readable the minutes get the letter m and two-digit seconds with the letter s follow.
11h26
